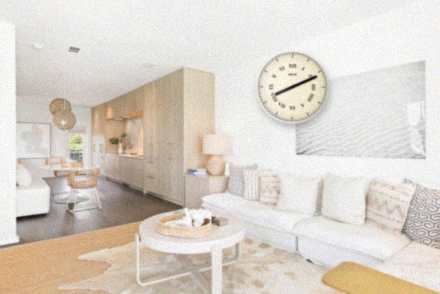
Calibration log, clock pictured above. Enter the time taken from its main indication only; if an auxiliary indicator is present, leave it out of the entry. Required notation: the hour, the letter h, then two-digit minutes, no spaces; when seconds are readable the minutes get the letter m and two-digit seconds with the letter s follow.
8h11
